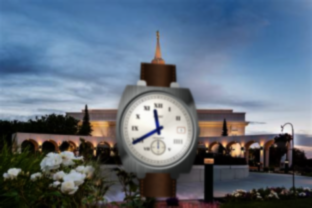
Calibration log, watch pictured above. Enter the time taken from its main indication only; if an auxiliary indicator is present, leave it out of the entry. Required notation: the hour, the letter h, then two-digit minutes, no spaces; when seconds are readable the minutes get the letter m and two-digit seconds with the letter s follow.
11h40
